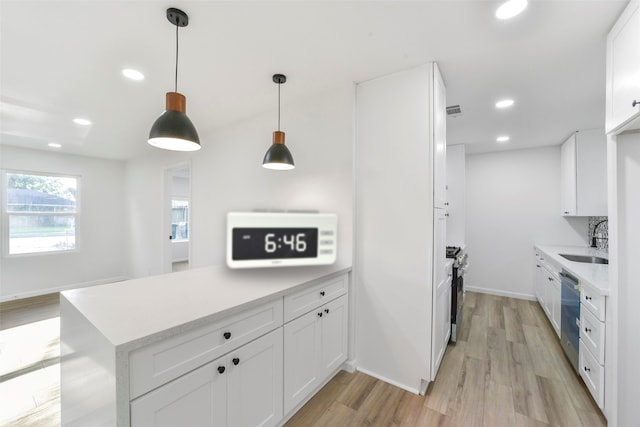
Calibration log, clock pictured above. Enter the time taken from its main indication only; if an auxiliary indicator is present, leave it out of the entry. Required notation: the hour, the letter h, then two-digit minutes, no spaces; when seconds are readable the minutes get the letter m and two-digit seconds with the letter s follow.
6h46
